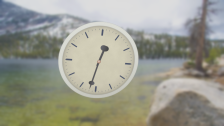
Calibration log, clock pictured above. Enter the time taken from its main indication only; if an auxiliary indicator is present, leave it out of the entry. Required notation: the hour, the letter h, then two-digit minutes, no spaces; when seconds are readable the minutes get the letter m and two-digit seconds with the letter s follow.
12h32
